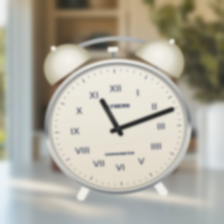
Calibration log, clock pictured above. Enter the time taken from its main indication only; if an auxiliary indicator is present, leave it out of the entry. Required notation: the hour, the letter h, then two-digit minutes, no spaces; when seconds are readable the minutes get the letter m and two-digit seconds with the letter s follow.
11h12
